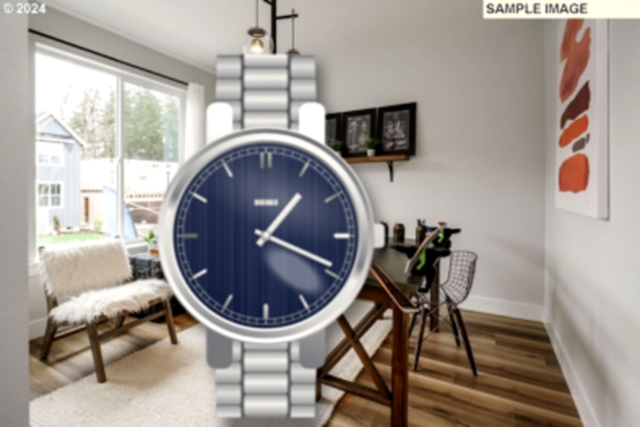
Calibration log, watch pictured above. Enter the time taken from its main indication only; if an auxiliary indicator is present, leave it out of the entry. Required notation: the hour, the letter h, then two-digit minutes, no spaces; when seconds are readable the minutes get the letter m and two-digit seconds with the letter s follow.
1h19
